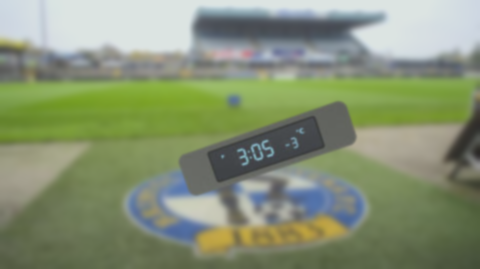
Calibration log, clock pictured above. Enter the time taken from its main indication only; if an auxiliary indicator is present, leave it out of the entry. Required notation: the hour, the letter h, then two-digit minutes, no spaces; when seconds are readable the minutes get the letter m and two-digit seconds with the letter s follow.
3h05
